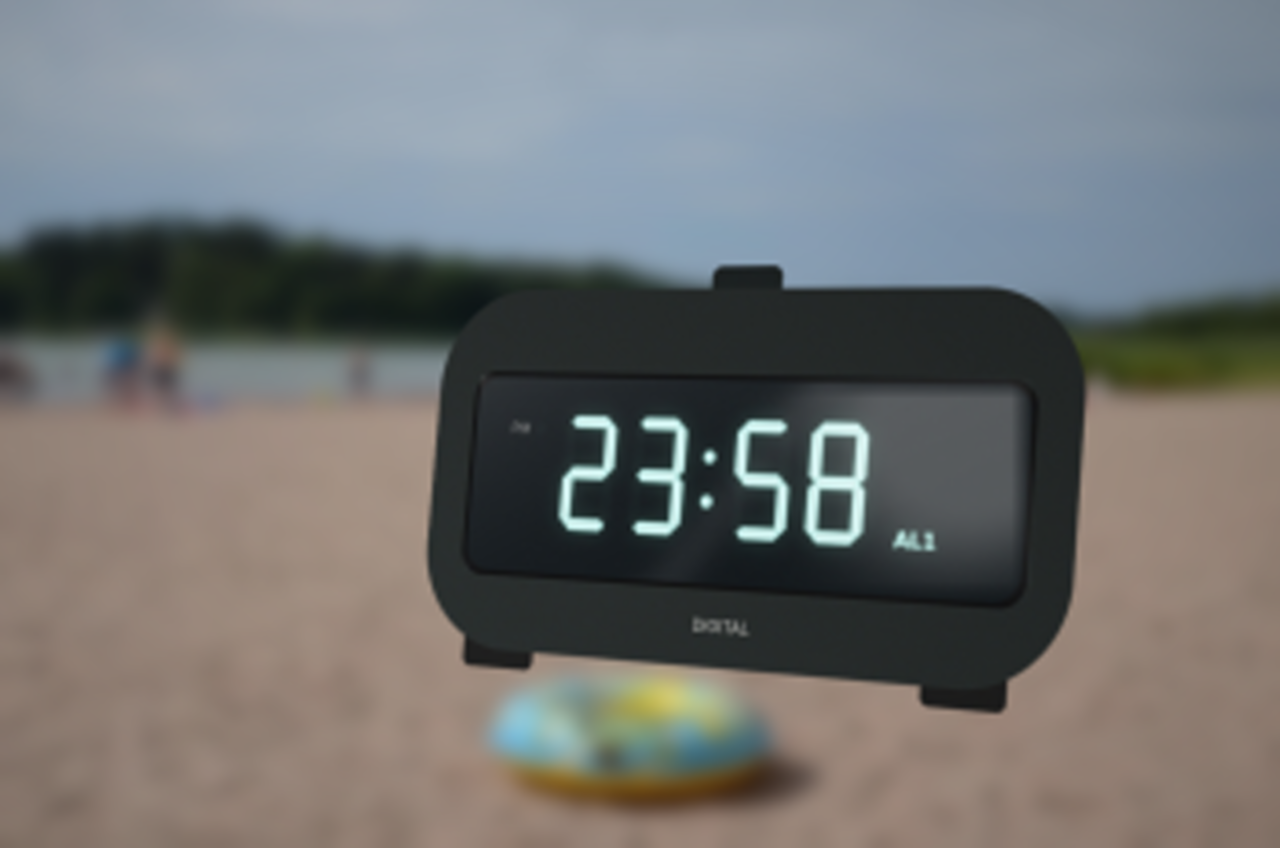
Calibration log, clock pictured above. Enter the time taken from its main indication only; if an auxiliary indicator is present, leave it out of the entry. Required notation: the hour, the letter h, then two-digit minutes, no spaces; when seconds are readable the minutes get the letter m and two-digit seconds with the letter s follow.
23h58
